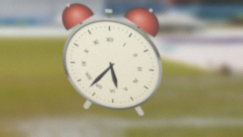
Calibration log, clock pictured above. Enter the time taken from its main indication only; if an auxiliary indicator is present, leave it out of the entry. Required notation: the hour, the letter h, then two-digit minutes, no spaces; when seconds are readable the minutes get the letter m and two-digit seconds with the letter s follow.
5h37
